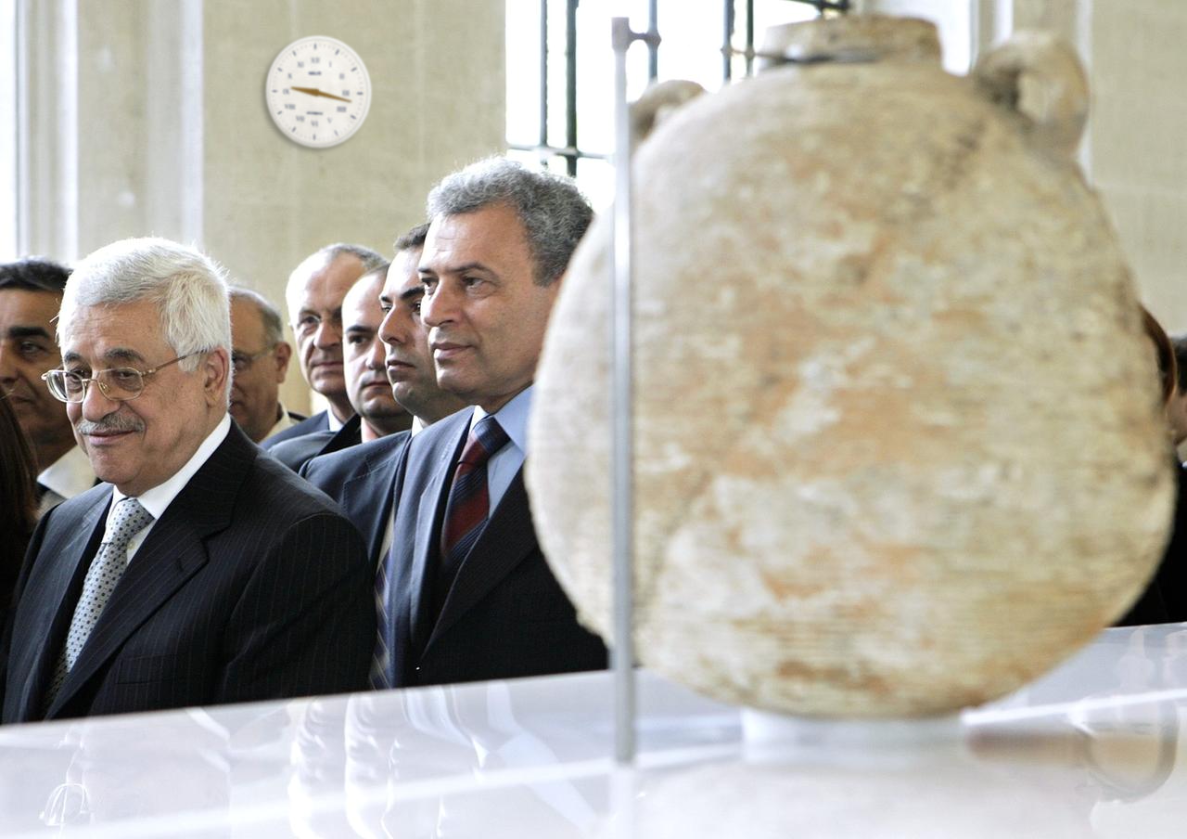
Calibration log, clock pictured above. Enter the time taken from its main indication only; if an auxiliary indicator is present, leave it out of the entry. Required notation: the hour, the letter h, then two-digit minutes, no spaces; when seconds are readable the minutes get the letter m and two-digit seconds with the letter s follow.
9h17
